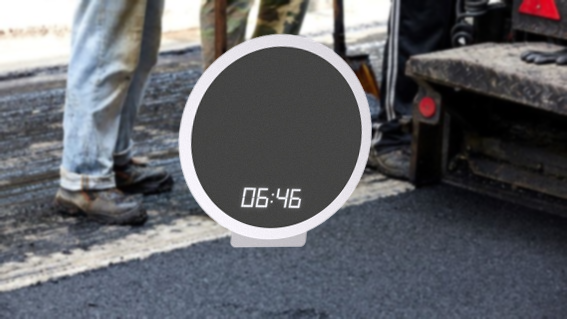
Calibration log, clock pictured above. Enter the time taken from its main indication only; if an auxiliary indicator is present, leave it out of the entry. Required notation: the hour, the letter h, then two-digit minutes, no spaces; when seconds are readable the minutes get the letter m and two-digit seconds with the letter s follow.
6h46
